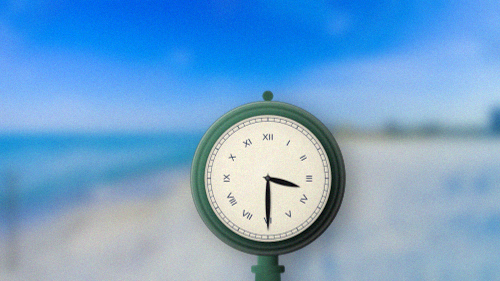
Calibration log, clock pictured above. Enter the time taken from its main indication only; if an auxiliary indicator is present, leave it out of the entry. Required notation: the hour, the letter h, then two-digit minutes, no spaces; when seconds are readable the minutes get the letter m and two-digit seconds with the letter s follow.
3h30
